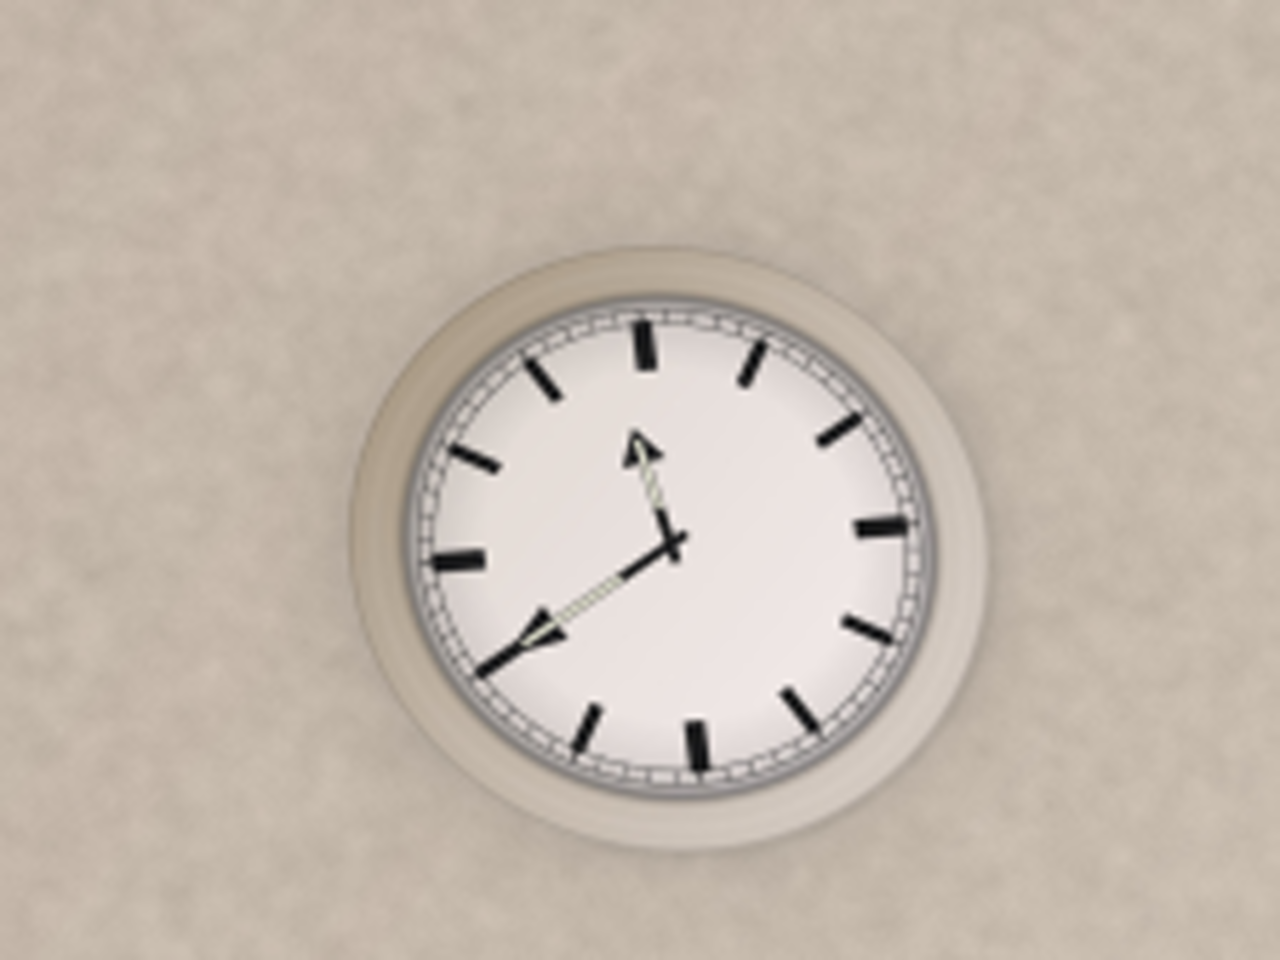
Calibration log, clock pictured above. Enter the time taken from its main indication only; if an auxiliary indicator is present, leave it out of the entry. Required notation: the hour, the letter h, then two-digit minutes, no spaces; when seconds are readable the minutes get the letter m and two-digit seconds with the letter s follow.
11h40
